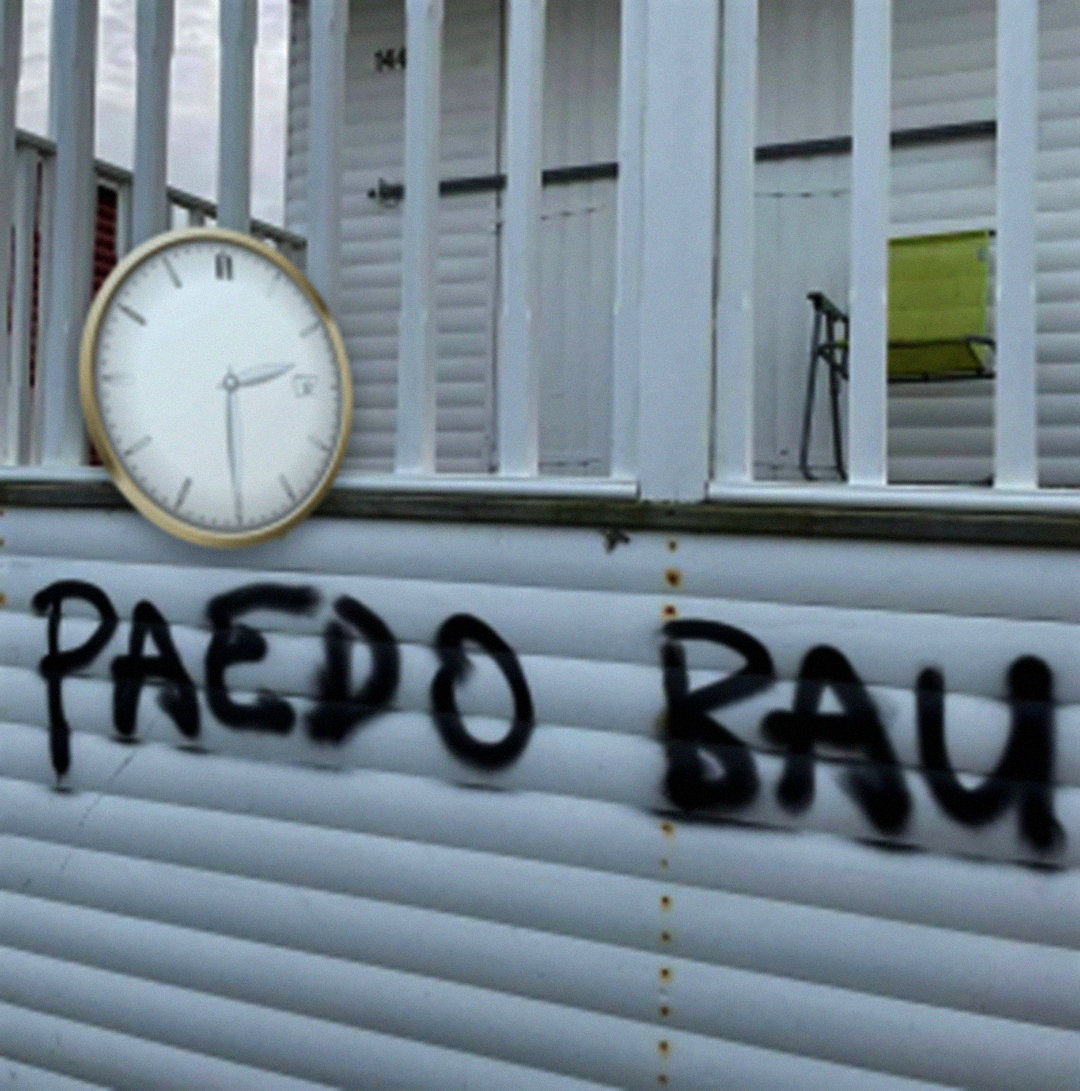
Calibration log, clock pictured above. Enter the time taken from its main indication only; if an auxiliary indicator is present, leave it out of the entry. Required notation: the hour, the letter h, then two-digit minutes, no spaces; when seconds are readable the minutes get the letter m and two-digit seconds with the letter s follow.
2h30
